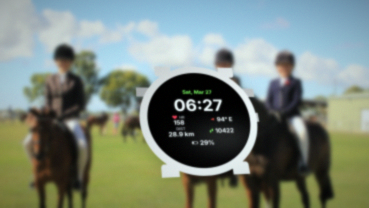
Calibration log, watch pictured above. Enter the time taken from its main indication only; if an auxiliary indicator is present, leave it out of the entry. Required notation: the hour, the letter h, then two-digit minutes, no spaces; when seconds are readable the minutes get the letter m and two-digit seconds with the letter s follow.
6h27
